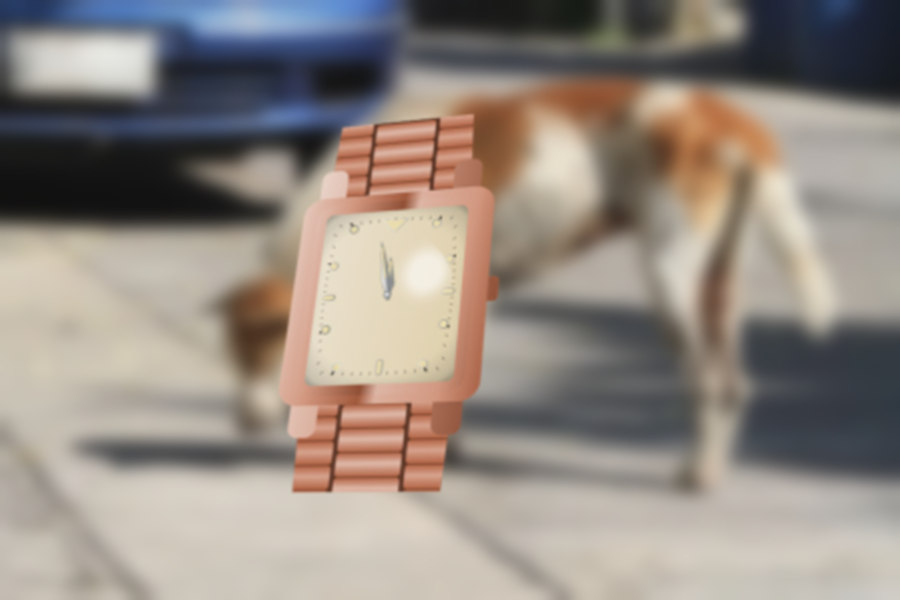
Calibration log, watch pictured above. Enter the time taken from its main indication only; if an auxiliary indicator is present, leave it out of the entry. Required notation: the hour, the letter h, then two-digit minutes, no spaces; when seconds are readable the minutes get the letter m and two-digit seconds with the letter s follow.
11h58
